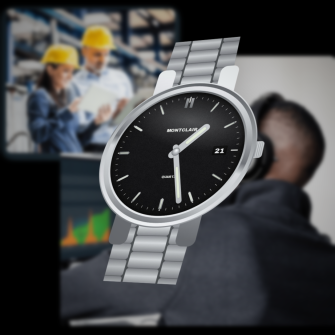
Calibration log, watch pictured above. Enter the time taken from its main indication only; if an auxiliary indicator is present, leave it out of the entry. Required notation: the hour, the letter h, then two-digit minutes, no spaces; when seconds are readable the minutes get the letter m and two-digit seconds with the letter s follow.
1h27
